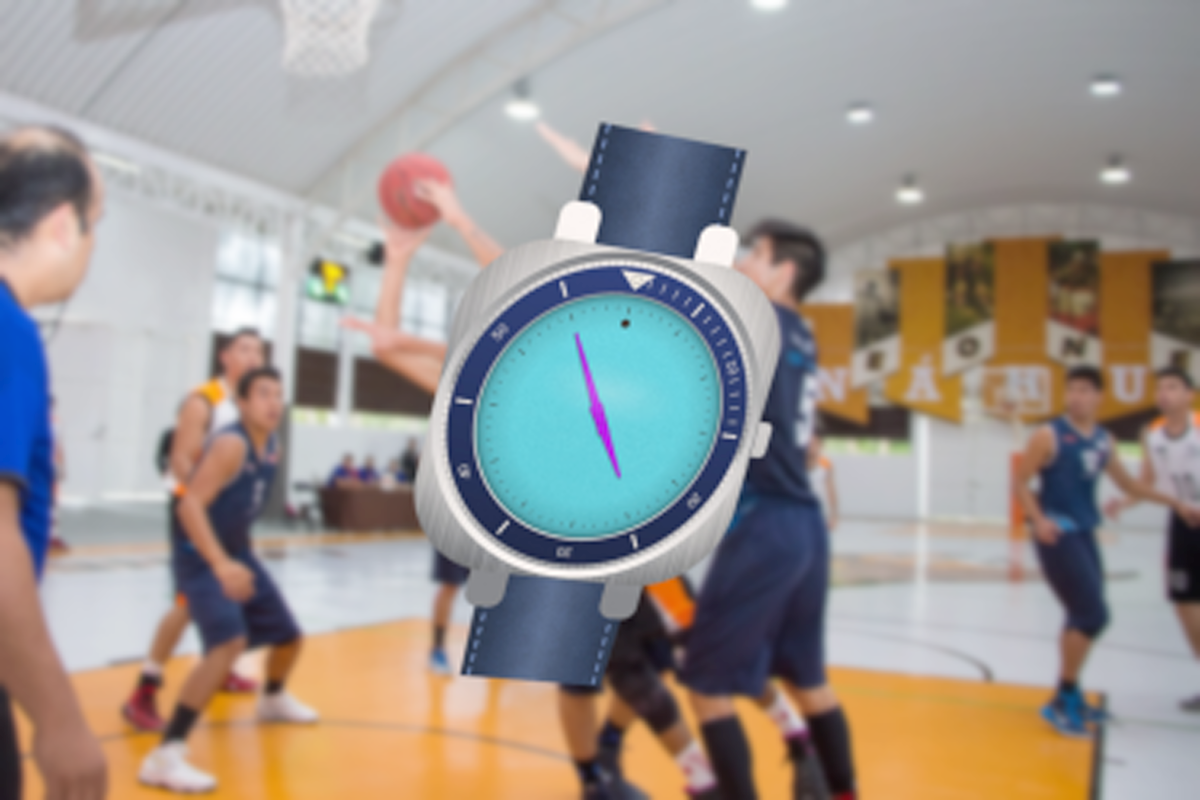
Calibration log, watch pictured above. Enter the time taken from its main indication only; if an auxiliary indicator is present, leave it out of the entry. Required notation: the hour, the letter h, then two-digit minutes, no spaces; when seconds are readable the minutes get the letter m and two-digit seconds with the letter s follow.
4h55
